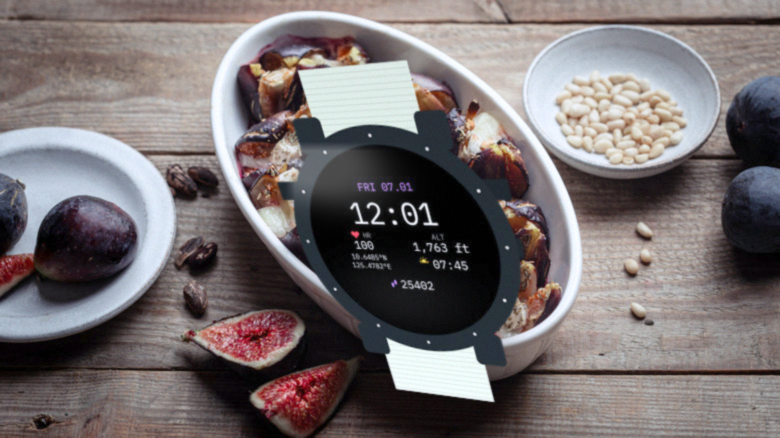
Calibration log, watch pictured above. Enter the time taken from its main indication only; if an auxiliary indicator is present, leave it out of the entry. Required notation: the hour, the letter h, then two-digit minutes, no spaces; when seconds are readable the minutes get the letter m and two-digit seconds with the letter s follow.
12h01
